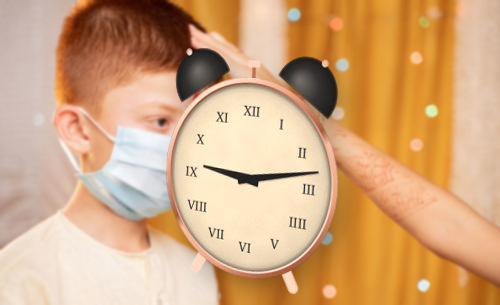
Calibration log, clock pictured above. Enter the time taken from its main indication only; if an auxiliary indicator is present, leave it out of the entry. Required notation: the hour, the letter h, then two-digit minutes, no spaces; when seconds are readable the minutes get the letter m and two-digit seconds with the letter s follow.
9h13
